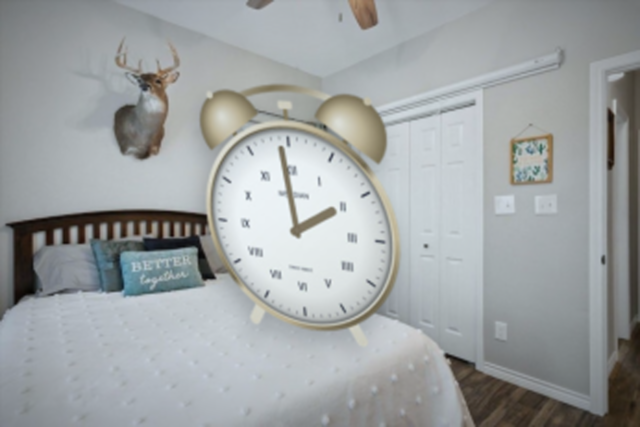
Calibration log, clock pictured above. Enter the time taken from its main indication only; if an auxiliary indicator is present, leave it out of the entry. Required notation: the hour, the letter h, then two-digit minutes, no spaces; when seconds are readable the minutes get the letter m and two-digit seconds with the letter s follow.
1h59
